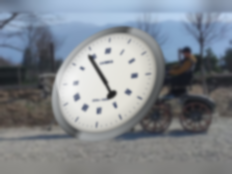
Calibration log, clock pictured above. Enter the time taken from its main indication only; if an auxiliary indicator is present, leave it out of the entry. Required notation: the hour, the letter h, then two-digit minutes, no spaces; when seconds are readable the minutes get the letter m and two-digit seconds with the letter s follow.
4h54
